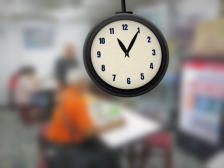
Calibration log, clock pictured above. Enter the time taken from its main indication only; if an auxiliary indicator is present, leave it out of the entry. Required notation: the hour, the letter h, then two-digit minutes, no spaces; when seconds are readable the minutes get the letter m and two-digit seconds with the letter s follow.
11h05
